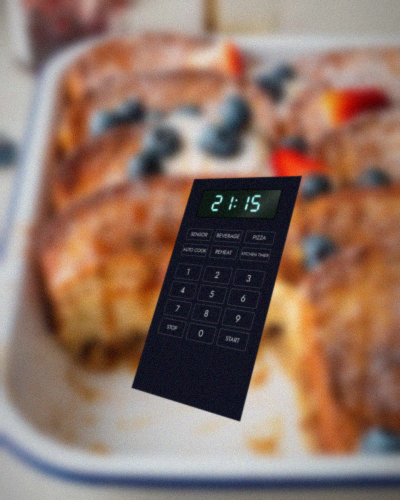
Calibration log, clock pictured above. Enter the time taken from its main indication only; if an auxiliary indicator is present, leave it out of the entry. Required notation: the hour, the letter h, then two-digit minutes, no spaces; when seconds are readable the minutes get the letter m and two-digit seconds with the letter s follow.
21h15
